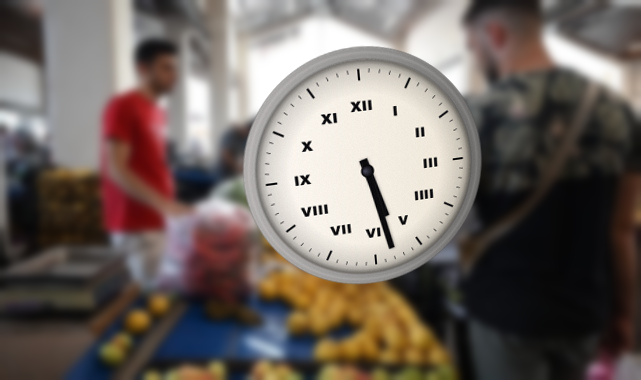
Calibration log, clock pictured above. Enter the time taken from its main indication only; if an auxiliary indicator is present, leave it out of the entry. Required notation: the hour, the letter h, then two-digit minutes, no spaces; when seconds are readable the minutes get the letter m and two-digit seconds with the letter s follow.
5h28
